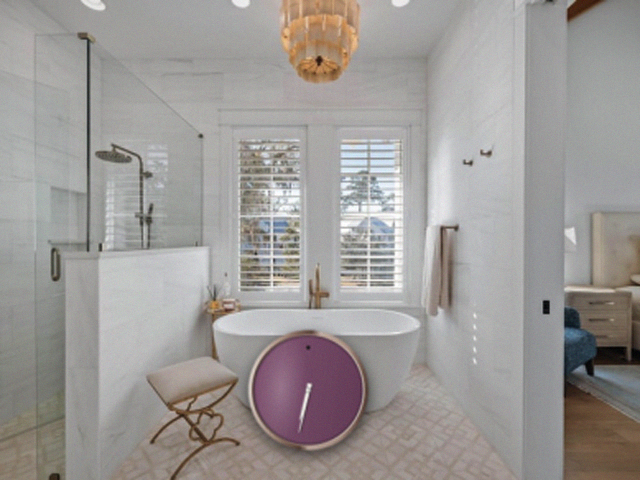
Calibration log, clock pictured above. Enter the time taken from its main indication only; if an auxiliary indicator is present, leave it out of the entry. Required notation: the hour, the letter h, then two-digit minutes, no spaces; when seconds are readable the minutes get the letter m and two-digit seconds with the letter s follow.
6h32
